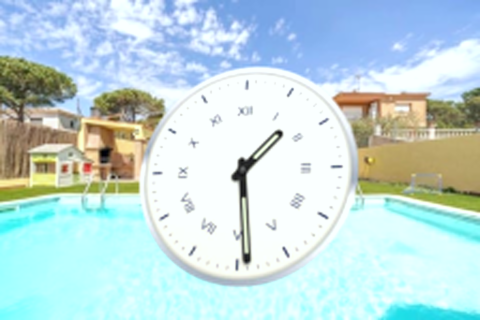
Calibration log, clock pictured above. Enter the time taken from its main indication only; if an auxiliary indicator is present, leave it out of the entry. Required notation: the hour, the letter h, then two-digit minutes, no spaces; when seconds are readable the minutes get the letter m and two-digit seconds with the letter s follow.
1h29
